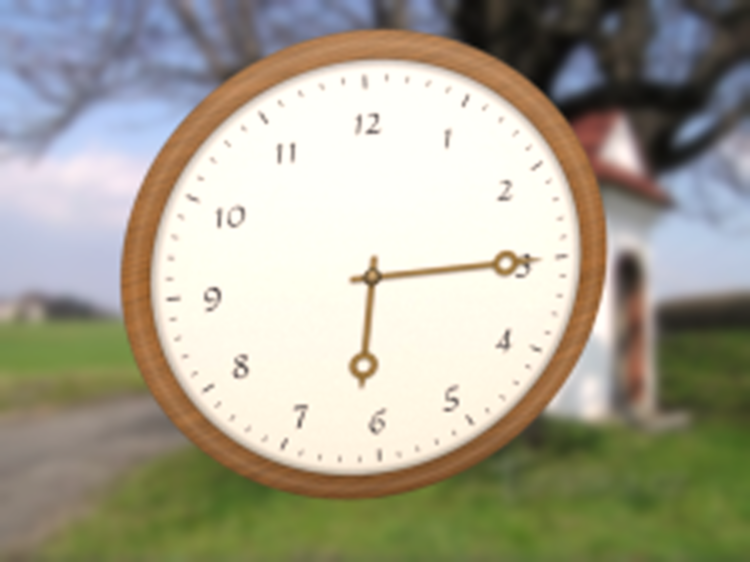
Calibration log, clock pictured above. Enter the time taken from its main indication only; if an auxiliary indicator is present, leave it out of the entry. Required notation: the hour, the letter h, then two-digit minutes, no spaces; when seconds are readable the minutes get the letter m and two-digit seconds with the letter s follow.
6h15
